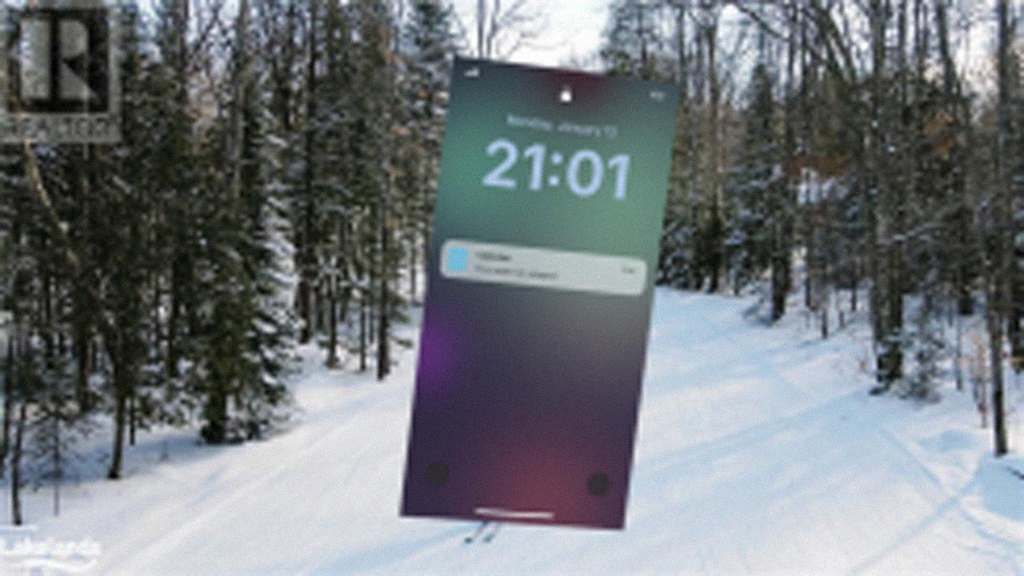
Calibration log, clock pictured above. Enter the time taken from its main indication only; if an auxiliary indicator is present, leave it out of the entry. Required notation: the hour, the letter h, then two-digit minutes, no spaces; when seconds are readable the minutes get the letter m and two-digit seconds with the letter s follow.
21h01
